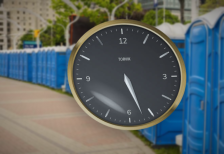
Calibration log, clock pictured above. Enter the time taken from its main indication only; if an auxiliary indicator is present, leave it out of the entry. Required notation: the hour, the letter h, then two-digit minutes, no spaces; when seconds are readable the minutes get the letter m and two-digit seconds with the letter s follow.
5h27
